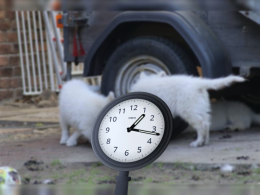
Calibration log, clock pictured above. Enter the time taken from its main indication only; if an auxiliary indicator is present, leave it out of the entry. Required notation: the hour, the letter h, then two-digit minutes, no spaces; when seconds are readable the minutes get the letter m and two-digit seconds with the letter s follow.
1h17
